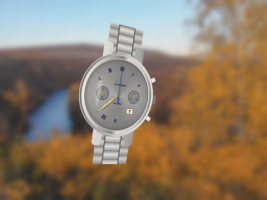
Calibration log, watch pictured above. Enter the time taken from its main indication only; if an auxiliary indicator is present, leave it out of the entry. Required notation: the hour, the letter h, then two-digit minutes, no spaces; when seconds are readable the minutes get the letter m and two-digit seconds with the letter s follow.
7h38
